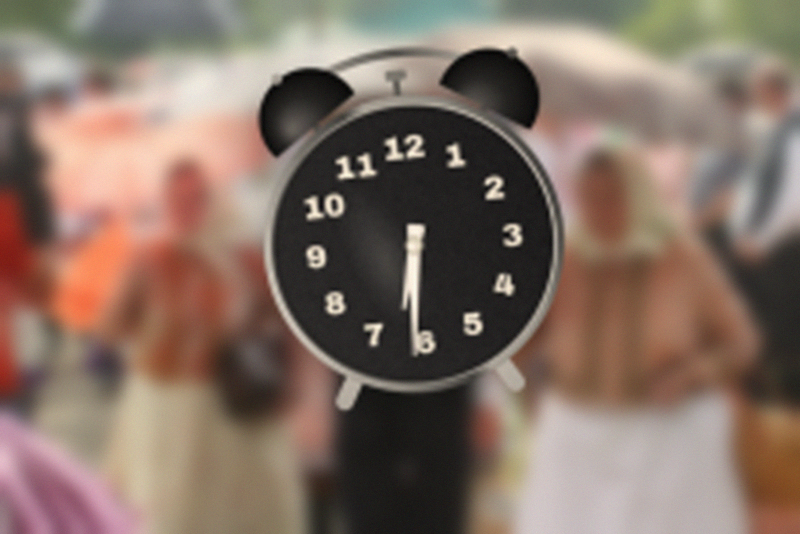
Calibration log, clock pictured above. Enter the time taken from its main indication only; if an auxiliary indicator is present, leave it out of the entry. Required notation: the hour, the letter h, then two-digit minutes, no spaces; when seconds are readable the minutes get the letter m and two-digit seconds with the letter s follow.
6h31
